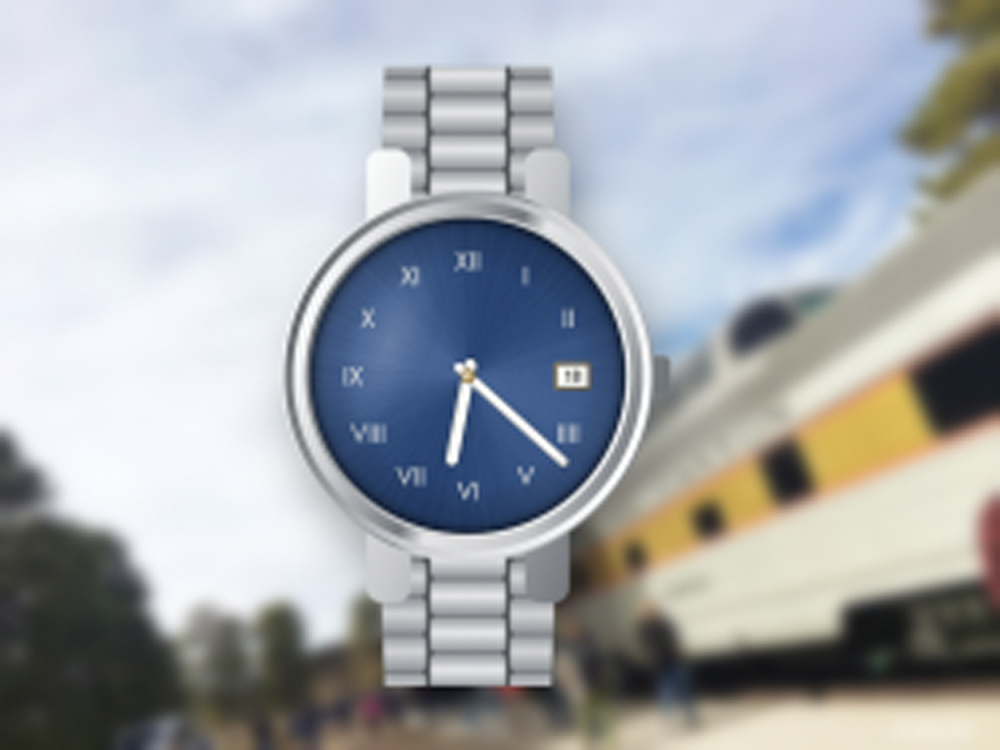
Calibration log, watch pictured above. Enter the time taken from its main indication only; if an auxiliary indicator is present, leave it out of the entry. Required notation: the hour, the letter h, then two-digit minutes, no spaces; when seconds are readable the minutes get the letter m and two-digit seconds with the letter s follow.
6h22
